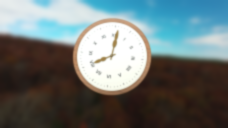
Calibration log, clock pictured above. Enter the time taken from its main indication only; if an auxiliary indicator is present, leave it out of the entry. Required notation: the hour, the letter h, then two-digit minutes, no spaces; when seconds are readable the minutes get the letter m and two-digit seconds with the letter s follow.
8h01
